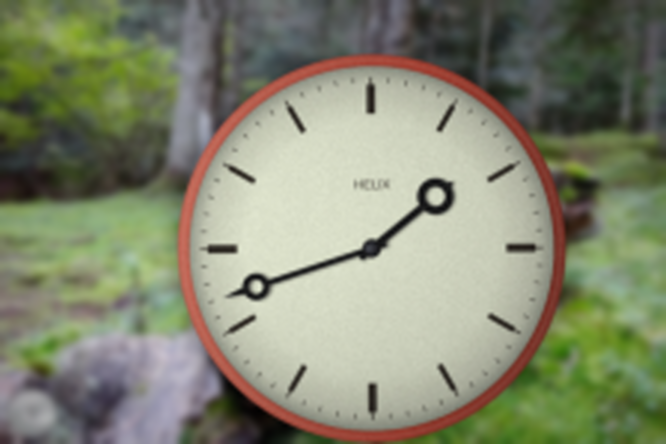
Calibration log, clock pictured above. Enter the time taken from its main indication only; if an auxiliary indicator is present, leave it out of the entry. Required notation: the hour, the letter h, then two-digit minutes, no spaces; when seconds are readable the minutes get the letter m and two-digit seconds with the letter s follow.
1h42
